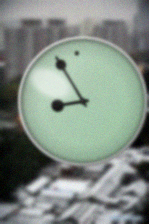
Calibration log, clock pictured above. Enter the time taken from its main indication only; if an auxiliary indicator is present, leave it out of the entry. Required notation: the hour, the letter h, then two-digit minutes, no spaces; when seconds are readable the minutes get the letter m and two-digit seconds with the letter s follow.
8h56
